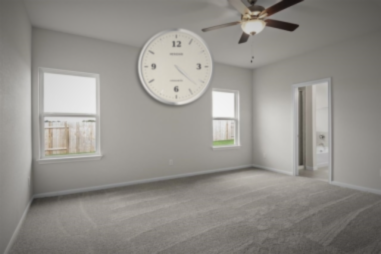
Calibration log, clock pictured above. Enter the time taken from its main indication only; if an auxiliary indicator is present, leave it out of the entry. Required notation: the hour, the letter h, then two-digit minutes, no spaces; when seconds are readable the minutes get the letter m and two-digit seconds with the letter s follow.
4h22
